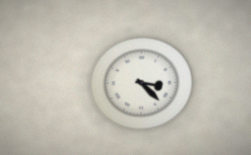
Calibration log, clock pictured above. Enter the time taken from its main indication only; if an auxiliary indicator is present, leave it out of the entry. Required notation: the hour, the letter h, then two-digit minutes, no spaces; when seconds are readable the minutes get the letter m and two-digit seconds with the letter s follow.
3h23
